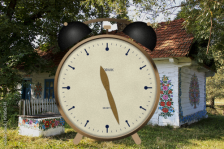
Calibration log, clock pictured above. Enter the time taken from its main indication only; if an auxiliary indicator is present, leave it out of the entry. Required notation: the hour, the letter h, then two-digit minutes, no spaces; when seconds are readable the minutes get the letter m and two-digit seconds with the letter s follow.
11h27
